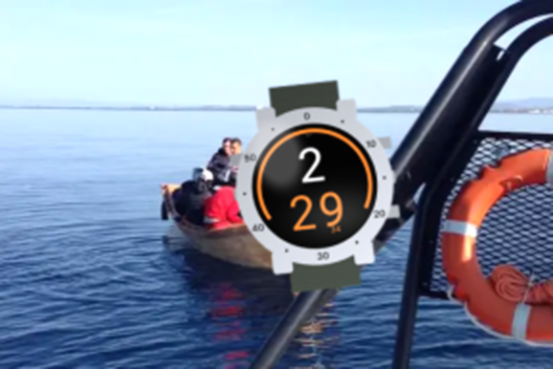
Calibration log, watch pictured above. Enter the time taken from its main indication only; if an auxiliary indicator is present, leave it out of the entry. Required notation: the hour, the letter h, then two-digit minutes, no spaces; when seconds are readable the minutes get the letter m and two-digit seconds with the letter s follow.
2h29
